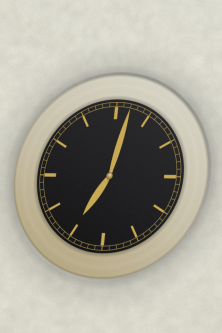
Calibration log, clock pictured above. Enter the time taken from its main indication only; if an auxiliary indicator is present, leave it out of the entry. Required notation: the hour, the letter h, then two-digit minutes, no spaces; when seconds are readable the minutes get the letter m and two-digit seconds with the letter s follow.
7h02
